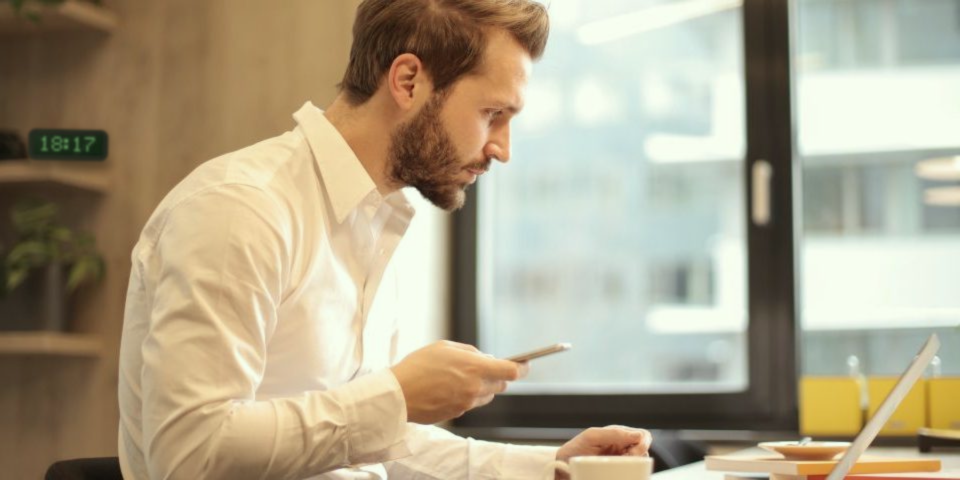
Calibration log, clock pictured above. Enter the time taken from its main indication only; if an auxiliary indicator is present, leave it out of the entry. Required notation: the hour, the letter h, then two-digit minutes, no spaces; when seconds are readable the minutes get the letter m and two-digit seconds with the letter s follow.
18h17
